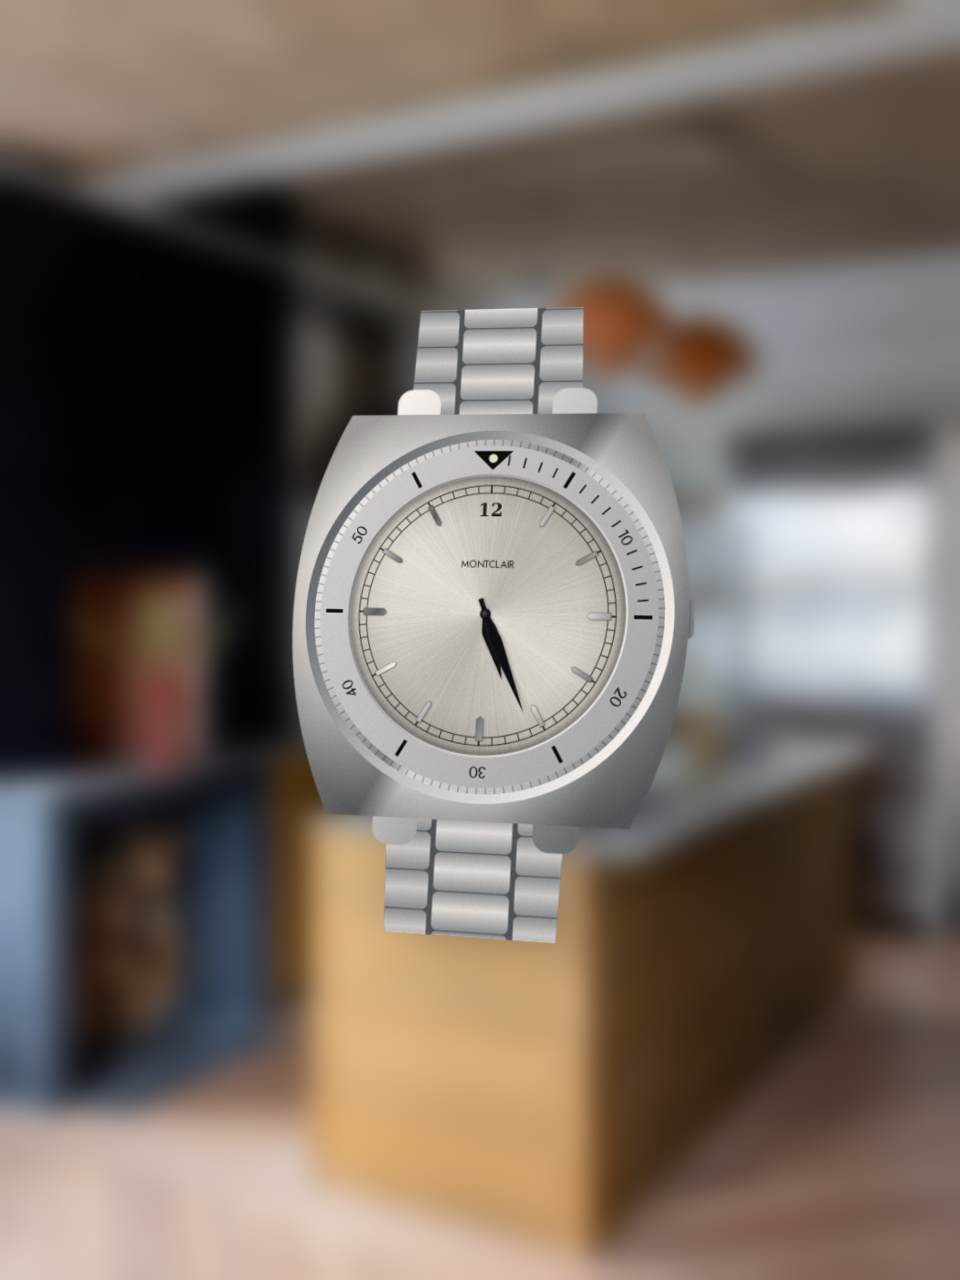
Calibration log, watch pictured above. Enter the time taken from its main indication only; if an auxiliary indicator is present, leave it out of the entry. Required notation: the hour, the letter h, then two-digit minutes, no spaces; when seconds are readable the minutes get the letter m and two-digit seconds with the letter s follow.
5h26
